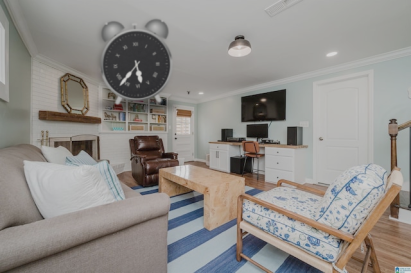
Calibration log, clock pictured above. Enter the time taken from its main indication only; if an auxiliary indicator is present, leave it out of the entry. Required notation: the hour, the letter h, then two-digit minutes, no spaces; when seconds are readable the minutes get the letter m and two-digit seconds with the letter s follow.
5h37
